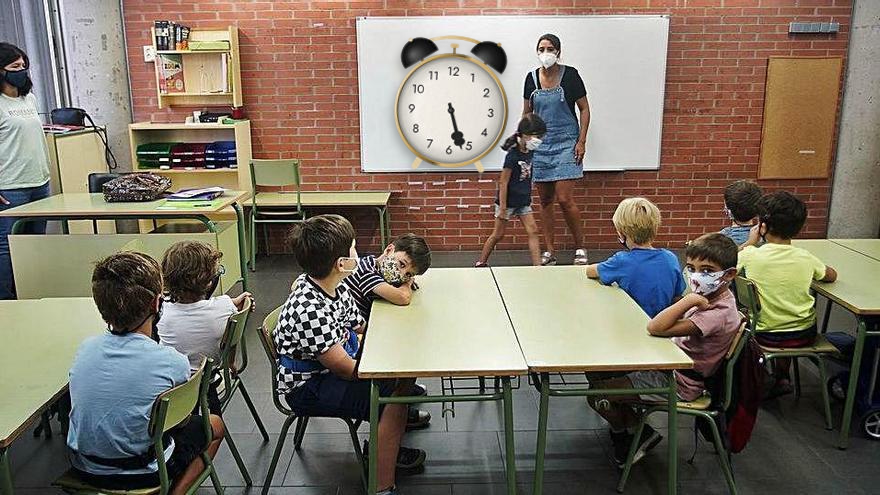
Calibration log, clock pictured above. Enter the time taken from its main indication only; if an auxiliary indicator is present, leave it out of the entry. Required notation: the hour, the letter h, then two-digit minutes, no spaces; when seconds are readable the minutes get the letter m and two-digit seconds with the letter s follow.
5h27
